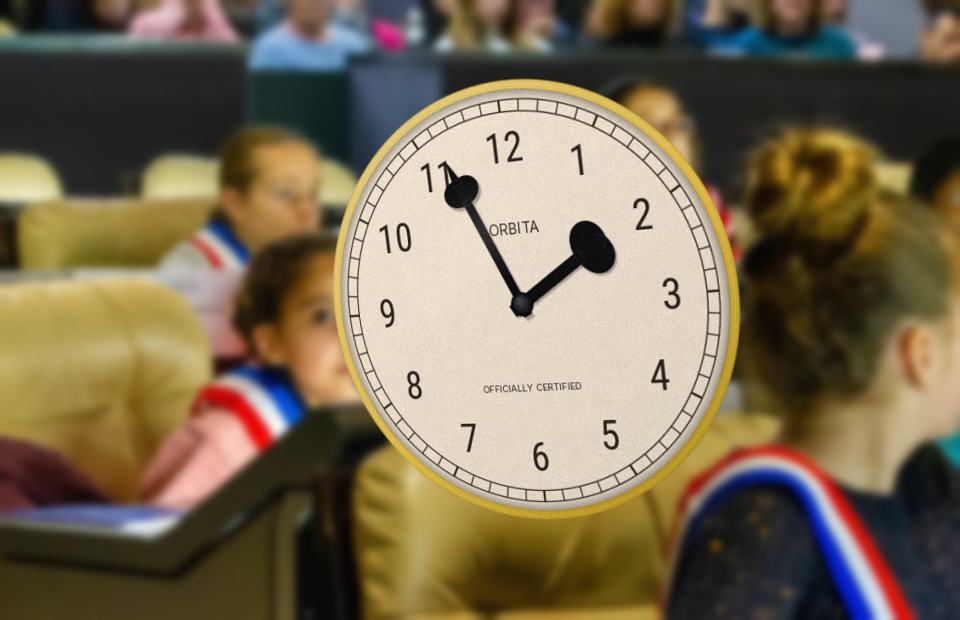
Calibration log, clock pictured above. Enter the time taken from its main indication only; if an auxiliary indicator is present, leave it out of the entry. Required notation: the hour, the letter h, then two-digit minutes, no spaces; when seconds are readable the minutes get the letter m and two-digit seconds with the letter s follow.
1h56
